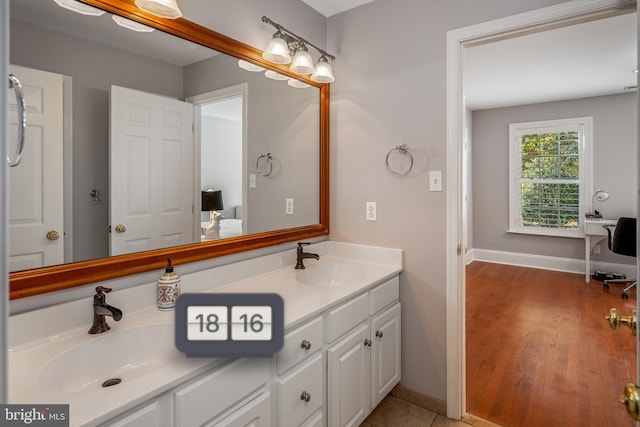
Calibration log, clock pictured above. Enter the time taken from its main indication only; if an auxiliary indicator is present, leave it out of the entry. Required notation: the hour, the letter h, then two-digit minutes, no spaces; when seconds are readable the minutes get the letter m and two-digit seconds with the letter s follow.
18h16
